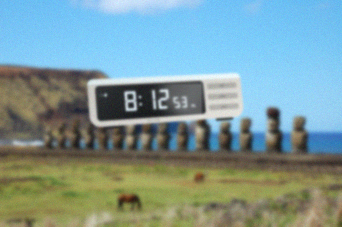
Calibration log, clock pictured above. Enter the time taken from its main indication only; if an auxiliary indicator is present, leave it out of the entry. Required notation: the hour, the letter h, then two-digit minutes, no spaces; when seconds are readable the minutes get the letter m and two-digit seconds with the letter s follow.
8h12
